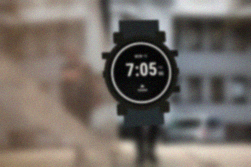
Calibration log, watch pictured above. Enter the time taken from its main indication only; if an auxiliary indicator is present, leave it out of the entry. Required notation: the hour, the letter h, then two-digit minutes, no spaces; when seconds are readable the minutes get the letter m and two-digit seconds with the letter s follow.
7h05
